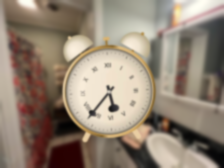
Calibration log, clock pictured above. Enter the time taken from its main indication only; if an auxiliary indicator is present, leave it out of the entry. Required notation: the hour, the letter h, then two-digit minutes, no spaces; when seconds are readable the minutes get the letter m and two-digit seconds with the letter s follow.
5h37
